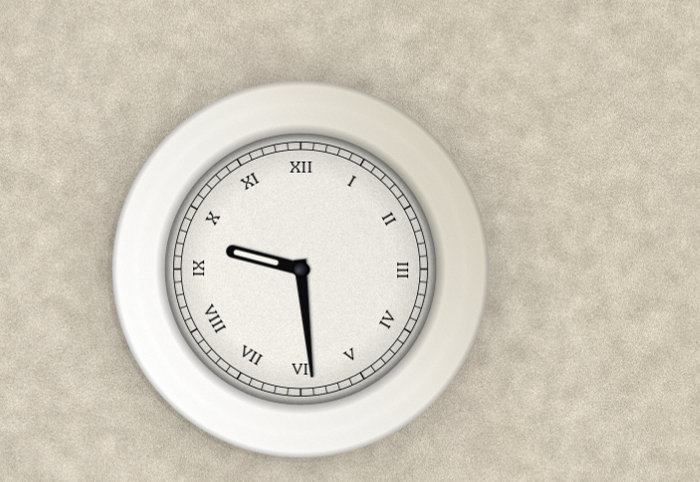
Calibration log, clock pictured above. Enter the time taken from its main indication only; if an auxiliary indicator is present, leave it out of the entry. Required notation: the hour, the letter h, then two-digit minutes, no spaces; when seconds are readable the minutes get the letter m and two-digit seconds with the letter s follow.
9h29
